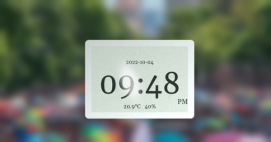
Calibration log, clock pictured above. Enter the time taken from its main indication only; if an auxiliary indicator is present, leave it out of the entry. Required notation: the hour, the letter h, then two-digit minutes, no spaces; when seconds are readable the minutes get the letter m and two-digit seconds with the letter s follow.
9h48
